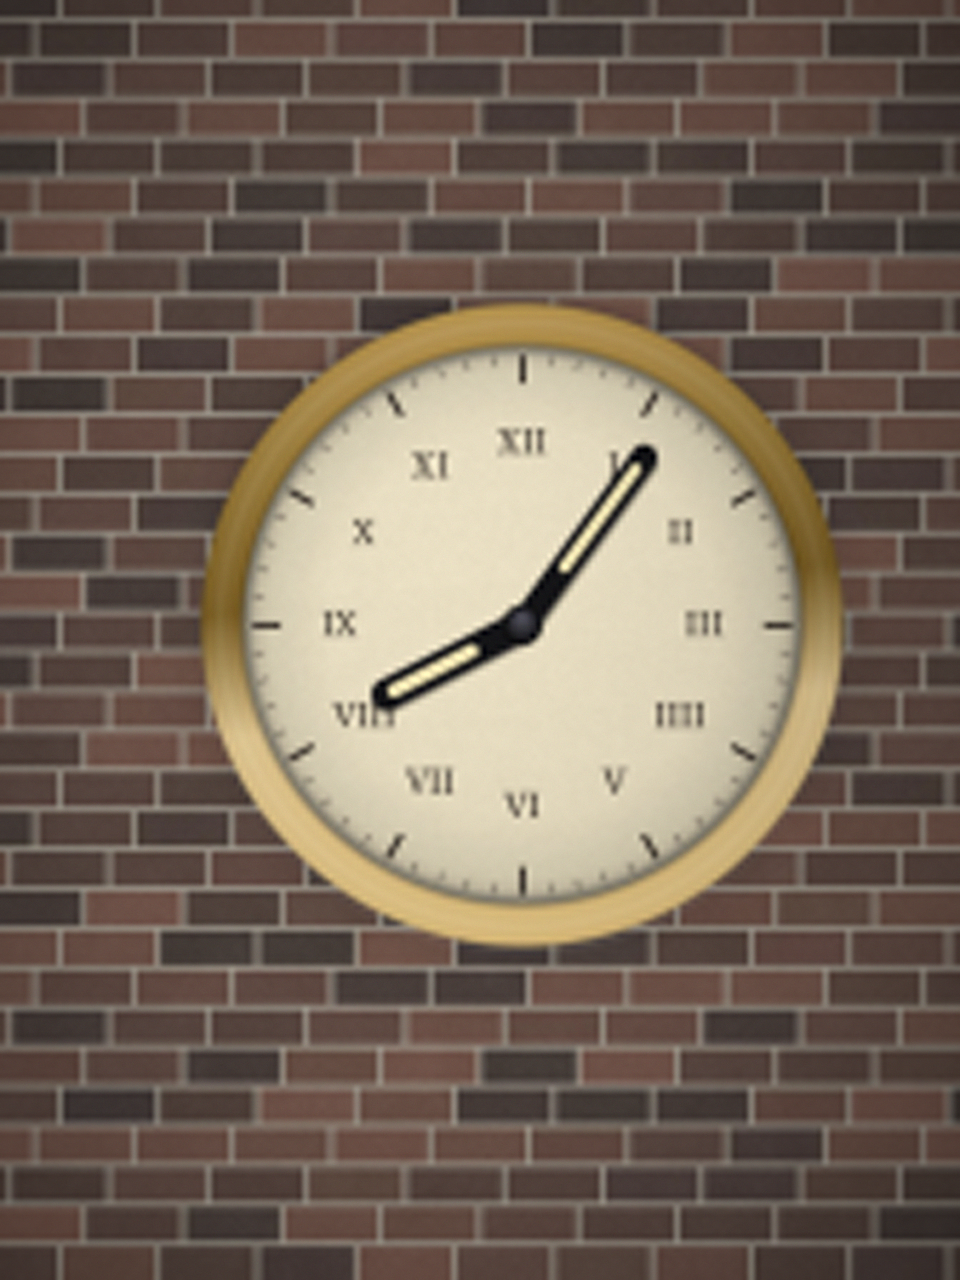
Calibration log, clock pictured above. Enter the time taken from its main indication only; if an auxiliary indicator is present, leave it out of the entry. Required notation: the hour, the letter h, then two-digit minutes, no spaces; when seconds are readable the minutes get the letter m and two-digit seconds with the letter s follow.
8h06
